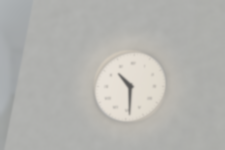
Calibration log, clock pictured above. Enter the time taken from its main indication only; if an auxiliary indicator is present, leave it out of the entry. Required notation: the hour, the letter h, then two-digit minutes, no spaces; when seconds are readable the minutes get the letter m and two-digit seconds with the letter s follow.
10h29
